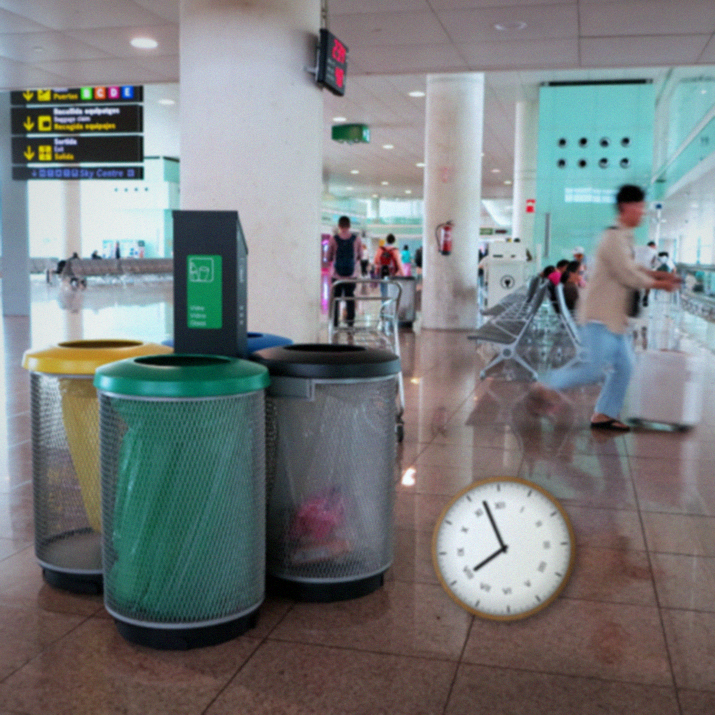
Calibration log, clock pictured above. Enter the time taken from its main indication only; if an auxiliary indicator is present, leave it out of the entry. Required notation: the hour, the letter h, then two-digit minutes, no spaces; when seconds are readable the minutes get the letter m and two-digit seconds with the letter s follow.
7h57
